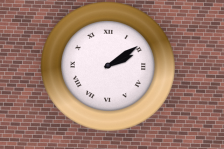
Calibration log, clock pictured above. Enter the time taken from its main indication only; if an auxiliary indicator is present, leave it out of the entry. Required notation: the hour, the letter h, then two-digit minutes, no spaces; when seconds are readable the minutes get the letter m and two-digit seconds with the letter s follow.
2h09
